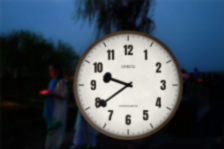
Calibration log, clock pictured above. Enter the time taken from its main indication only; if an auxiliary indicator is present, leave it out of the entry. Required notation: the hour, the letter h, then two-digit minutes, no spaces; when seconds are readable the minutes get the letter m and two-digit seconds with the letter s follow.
9h39
